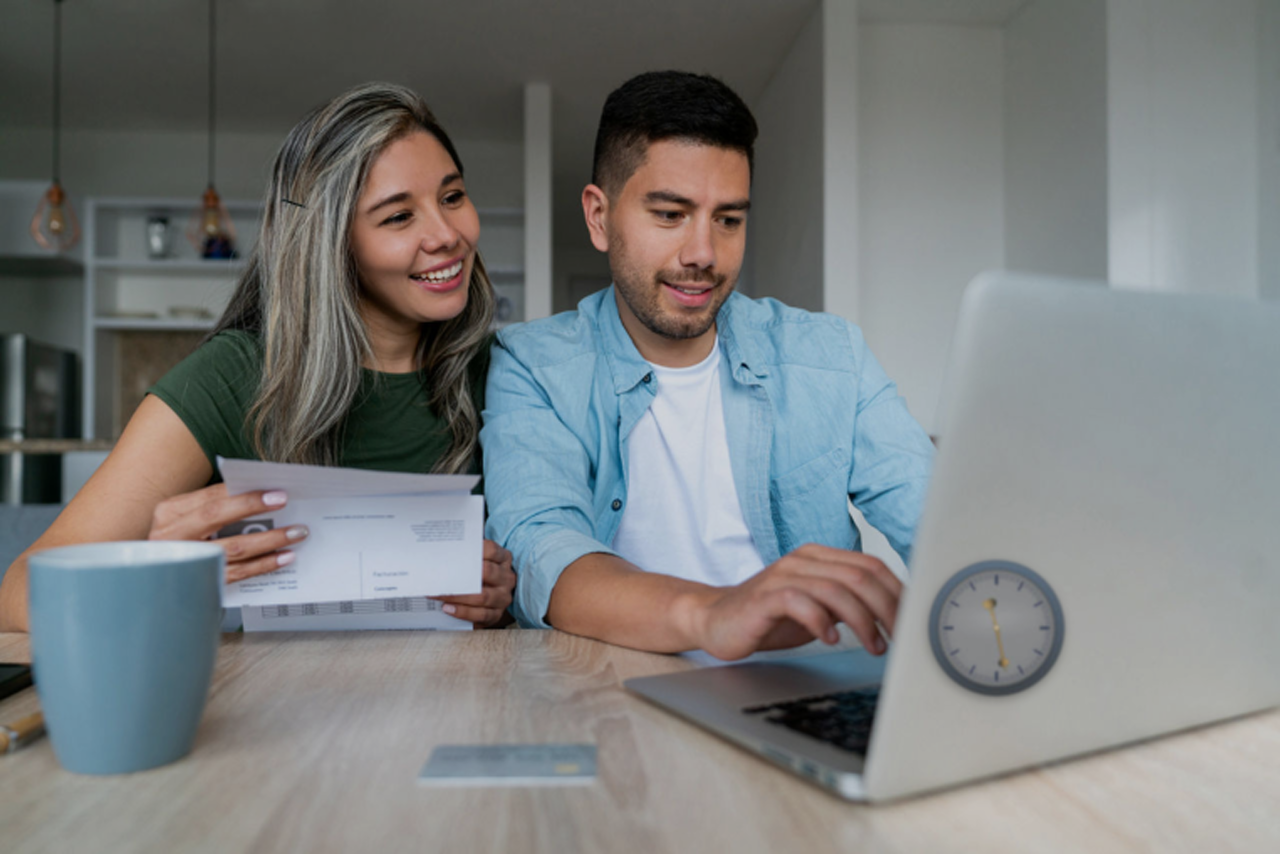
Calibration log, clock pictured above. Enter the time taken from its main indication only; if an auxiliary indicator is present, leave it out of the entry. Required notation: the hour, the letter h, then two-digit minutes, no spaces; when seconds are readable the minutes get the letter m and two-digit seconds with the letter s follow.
11h28
